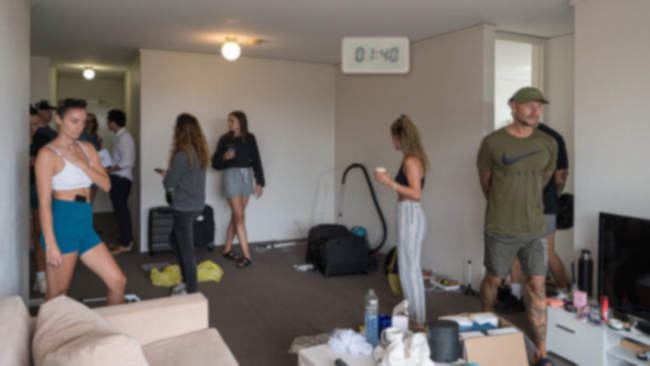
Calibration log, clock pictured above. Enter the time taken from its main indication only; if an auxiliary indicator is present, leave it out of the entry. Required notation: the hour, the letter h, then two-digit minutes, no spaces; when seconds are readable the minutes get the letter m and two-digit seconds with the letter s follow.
1h40
